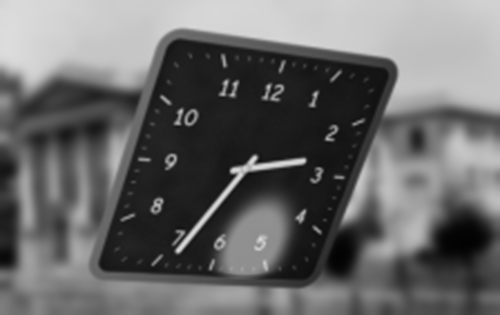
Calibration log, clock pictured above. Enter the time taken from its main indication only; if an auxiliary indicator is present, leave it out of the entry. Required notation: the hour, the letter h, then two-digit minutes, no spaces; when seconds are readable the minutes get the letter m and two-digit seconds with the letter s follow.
2h34
